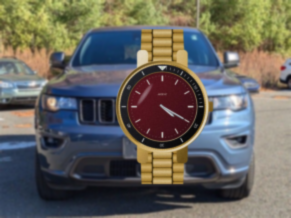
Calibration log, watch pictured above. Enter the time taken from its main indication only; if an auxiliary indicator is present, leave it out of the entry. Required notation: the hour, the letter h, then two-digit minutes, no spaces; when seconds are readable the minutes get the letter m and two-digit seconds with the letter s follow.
4h20
